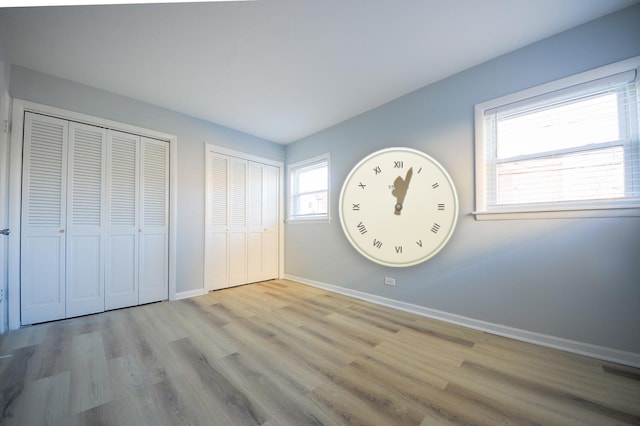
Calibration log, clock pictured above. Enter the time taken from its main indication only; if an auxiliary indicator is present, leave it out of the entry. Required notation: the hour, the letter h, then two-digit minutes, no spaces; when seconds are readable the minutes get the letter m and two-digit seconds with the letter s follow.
12h03
